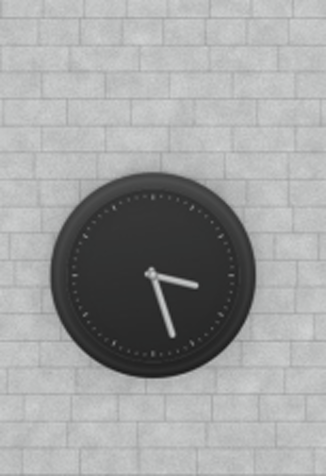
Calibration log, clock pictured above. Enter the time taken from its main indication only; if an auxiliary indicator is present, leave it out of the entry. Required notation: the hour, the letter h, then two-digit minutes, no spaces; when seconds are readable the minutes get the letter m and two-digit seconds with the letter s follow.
3h27
